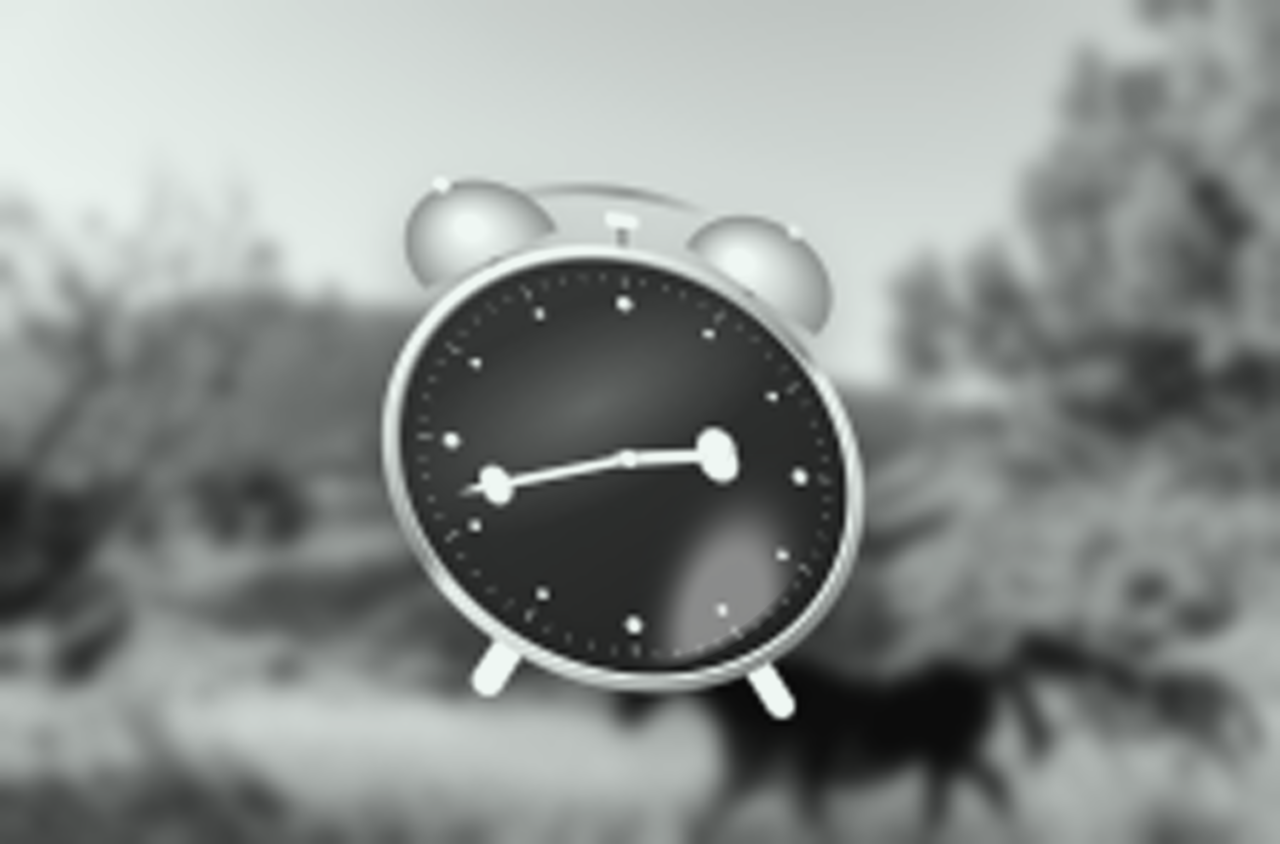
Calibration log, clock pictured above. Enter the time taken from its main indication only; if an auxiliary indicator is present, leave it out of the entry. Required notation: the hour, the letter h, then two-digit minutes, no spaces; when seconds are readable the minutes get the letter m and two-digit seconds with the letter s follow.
2h42
